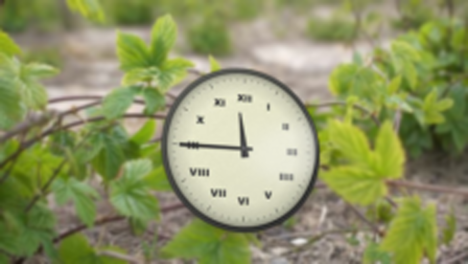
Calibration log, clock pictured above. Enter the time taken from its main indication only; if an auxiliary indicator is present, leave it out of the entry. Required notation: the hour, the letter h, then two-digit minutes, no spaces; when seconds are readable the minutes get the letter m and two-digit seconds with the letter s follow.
11h45
